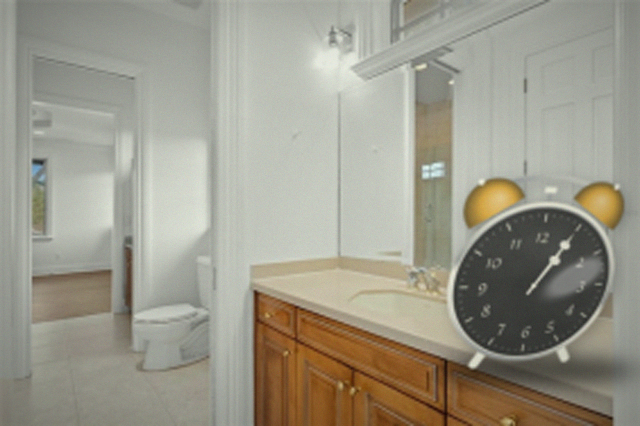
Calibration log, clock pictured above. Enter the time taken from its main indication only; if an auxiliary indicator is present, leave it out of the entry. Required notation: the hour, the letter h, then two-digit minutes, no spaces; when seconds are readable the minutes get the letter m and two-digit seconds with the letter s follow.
1h05
